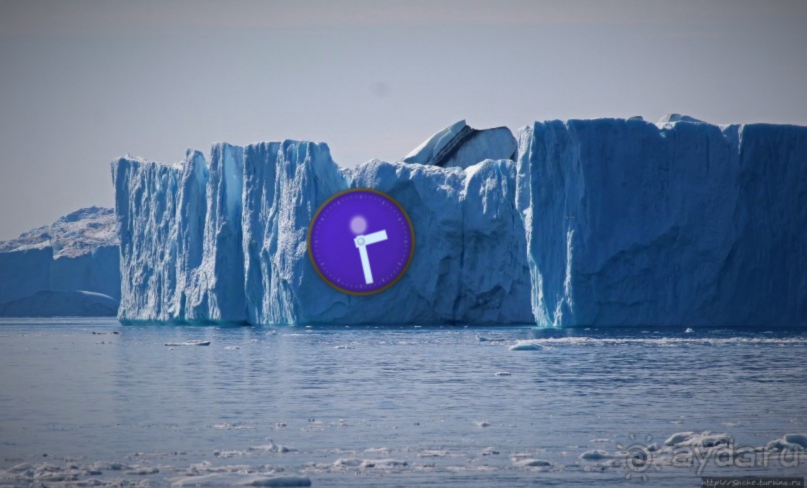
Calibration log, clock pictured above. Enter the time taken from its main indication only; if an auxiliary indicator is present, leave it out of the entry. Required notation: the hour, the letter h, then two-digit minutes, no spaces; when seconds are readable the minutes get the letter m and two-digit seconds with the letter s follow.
2h28
